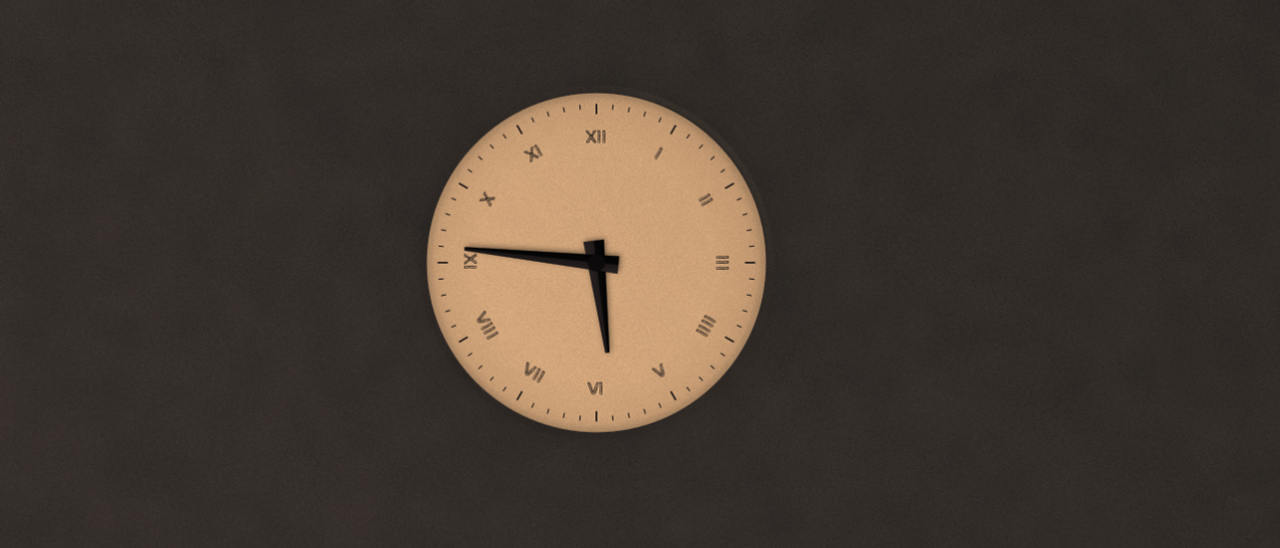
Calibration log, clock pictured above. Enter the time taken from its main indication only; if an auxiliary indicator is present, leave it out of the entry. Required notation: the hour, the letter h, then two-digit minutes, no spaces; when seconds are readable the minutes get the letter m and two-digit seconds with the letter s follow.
5h46
